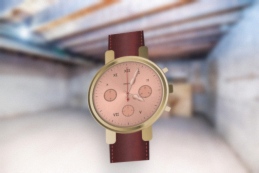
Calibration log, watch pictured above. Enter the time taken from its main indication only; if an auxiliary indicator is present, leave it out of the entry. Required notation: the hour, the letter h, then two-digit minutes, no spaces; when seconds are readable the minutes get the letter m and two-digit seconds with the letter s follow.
4h04
